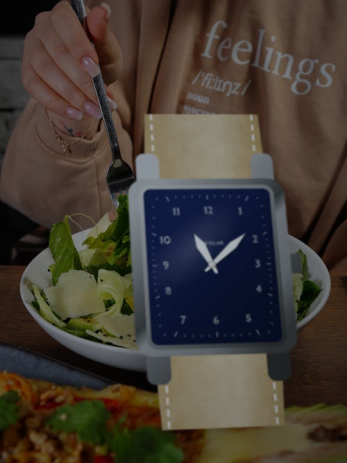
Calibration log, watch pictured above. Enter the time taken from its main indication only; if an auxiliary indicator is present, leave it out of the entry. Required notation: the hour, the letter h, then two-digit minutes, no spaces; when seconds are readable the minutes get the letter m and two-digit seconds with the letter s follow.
11h08
